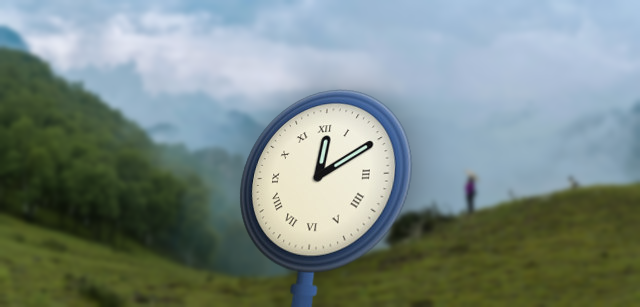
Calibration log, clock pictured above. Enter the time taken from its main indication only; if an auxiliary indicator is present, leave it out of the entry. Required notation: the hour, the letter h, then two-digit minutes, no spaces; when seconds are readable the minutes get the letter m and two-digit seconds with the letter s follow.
12h10
